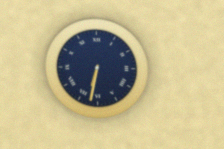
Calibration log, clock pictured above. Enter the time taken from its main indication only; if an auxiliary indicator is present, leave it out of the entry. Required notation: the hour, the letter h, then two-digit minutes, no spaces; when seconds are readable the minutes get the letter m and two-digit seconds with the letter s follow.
6h32
